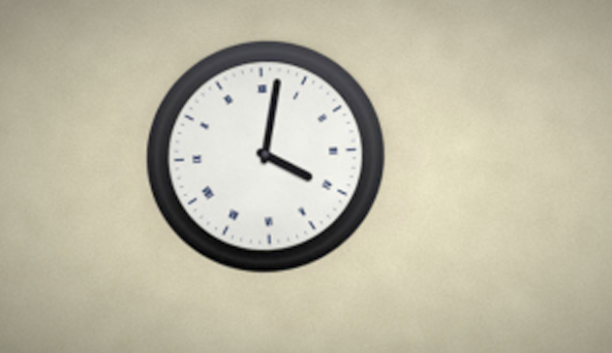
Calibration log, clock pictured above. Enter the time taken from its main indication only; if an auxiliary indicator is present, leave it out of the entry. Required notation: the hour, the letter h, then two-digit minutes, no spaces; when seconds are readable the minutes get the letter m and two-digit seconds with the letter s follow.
4h02
